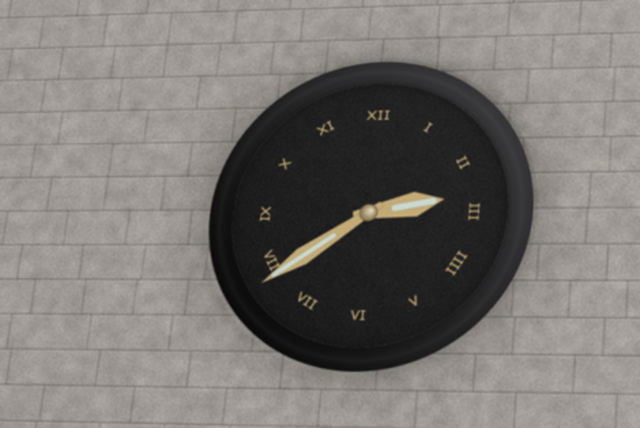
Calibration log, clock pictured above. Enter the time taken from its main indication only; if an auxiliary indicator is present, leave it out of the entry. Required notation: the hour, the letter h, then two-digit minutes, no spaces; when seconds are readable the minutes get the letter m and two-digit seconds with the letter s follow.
2h39
